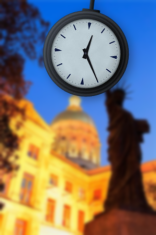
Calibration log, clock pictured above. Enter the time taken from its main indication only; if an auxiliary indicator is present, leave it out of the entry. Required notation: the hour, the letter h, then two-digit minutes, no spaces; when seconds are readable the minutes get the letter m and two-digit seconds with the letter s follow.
12h25
